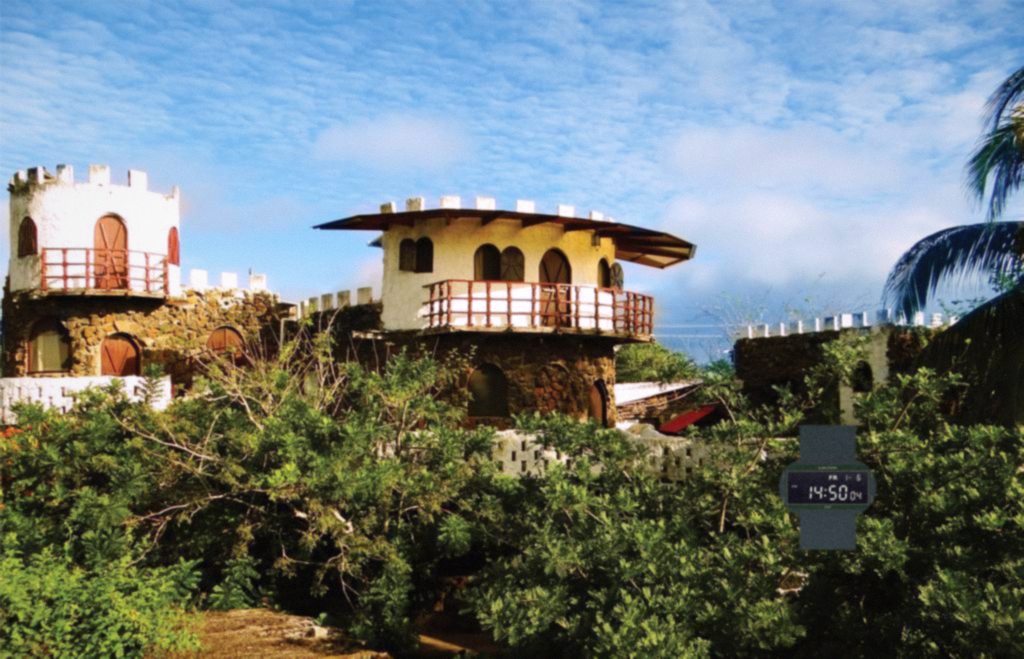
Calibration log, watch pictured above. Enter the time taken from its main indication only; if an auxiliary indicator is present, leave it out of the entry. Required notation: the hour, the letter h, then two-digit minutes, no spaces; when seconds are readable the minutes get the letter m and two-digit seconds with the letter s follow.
14h50
